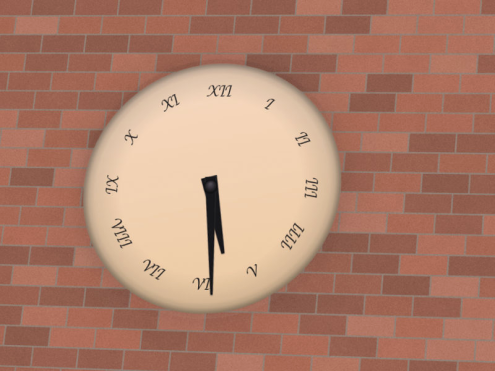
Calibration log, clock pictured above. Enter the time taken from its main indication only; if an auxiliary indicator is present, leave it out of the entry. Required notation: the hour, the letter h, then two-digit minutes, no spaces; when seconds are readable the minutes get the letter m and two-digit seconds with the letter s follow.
5h29
